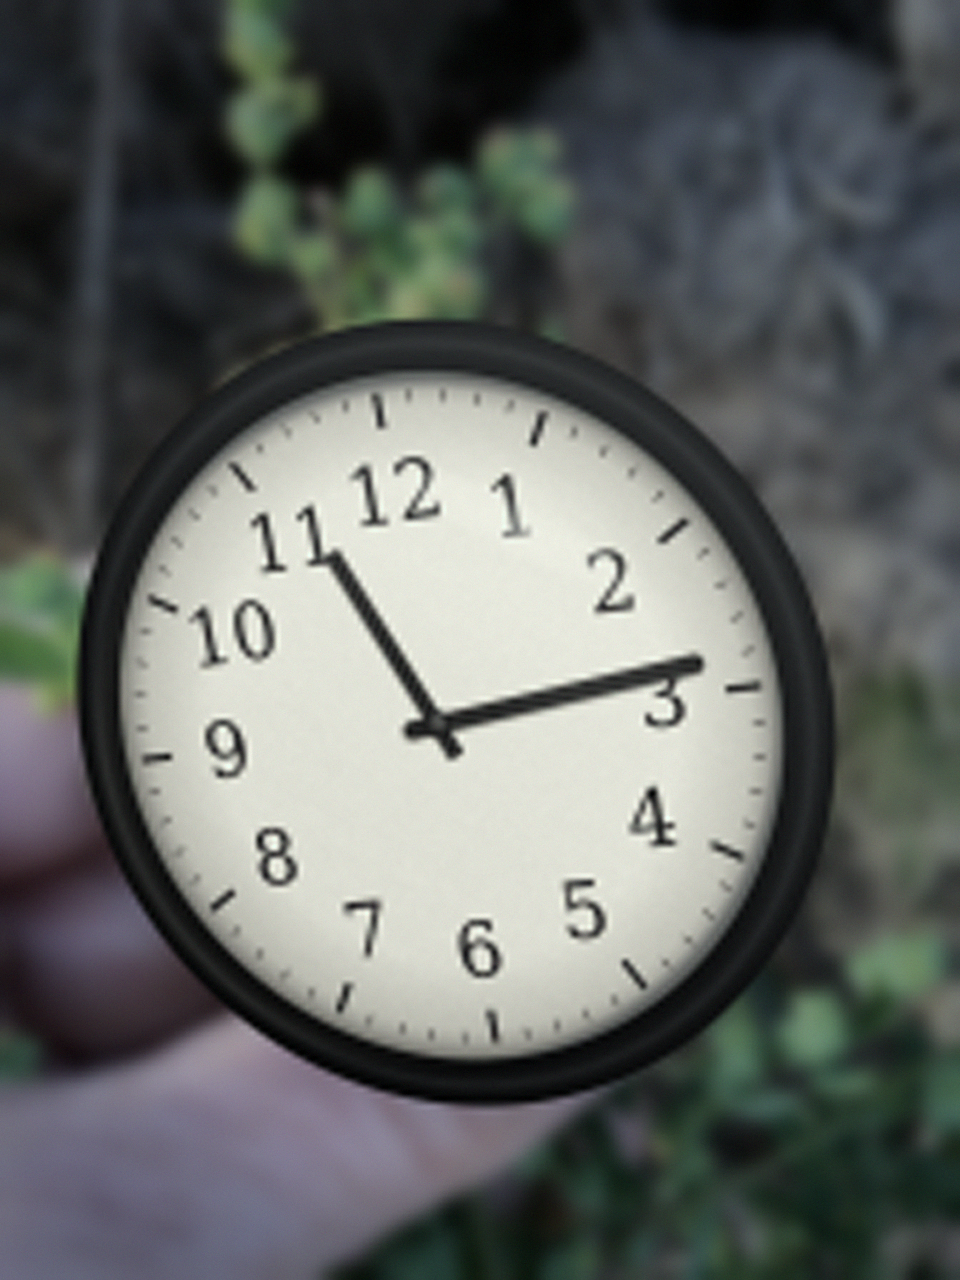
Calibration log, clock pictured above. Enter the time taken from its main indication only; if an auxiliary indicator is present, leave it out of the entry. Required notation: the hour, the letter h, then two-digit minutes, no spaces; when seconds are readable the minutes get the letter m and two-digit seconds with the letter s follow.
11h14
